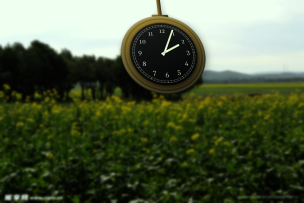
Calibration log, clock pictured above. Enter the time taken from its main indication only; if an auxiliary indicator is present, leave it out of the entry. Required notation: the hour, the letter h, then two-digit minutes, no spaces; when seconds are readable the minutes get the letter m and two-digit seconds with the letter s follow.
2h04
